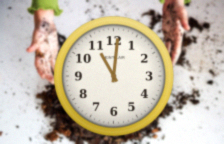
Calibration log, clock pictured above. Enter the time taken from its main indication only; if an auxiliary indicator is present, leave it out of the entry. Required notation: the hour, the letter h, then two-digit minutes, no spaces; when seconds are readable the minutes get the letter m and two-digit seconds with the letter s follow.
11h01
